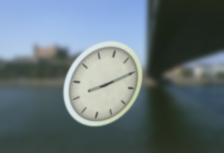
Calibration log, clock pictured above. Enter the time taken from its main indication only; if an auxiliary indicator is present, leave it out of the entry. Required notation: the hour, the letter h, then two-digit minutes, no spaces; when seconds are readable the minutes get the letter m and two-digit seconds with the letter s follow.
8h10
